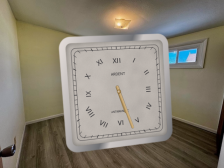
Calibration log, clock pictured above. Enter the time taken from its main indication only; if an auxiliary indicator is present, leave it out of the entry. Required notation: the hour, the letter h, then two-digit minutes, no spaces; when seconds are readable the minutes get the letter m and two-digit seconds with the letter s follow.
5h27
